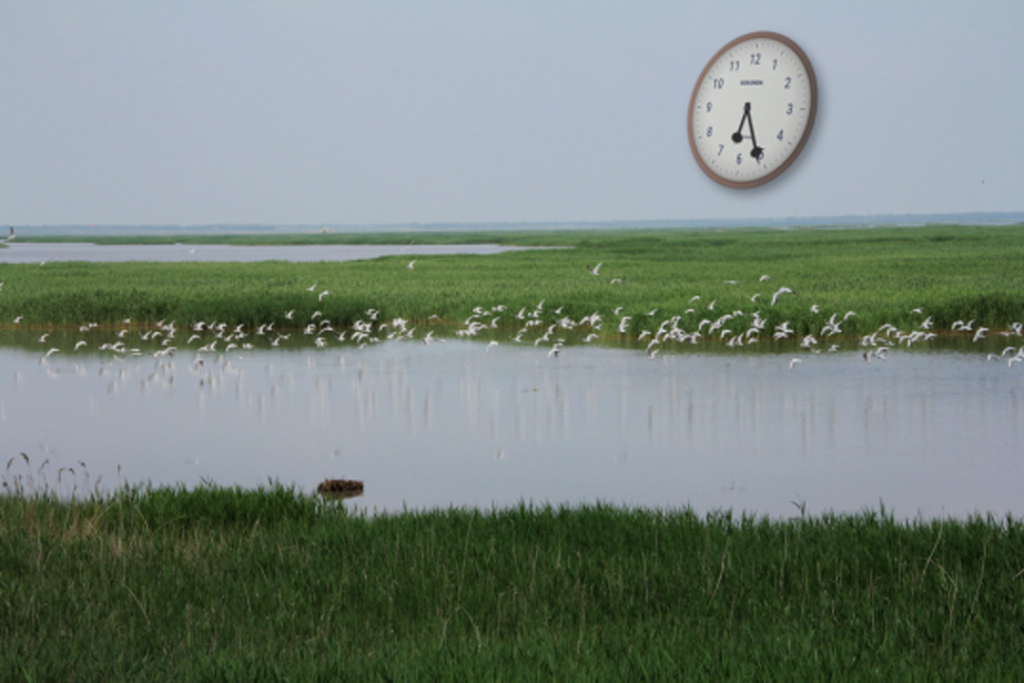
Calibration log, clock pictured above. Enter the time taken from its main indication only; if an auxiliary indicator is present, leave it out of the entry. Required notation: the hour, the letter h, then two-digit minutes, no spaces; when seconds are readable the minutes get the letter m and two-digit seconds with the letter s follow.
6h26
